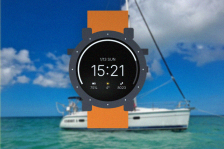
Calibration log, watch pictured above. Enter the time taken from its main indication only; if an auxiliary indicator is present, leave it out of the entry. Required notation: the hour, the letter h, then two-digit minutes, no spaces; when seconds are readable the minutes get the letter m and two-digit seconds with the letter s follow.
15h21
